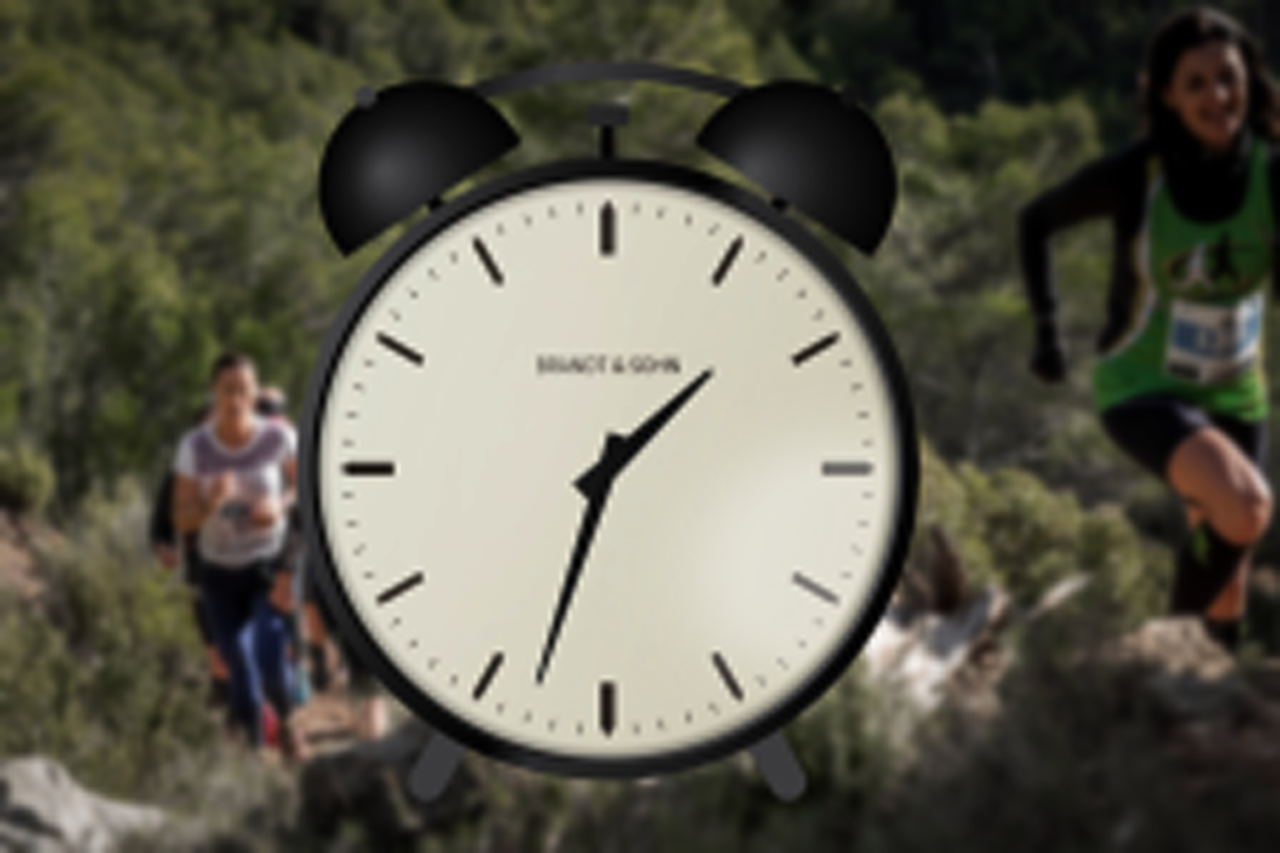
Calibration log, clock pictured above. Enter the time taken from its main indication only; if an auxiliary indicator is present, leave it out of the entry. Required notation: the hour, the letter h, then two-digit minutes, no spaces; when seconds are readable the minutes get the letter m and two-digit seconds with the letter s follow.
1h33
